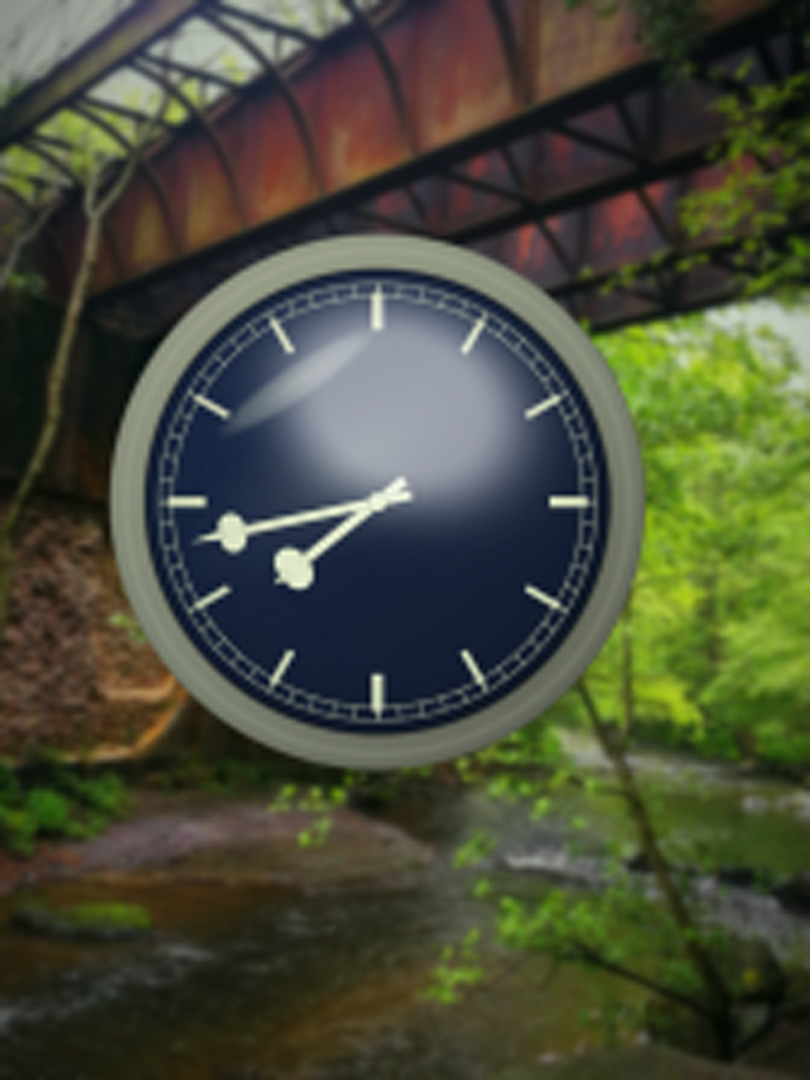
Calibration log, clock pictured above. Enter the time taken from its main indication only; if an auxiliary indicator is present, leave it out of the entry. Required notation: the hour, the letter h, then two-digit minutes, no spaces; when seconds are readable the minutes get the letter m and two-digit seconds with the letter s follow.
7h43
